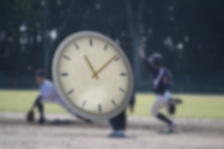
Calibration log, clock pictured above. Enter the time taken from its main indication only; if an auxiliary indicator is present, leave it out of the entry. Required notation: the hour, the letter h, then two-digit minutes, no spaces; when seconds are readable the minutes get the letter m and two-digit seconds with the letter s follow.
11h09
